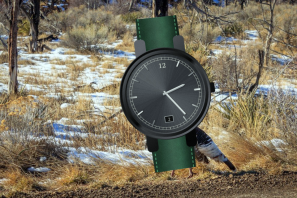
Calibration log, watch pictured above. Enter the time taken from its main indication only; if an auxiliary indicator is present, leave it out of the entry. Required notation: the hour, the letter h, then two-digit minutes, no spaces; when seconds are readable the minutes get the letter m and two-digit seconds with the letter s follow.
2h24
